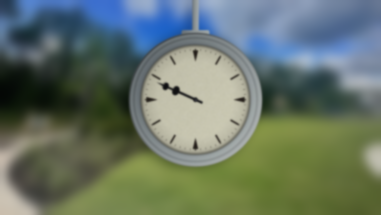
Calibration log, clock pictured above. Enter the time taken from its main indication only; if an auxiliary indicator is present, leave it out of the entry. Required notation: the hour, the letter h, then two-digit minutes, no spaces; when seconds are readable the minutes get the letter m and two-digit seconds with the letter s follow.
9h49
